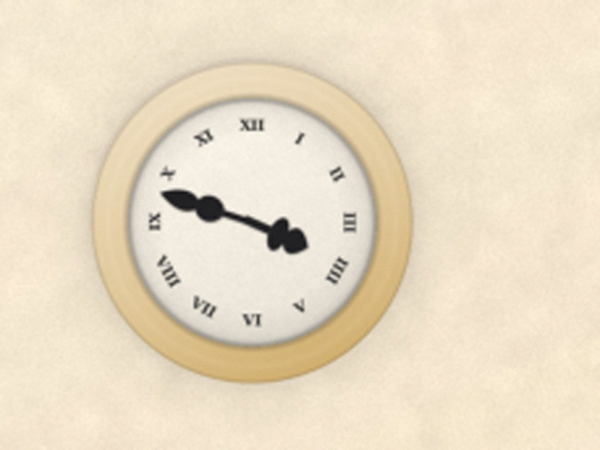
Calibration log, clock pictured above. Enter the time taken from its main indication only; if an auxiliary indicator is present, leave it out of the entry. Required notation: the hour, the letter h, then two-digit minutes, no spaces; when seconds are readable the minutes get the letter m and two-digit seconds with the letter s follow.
3h48
